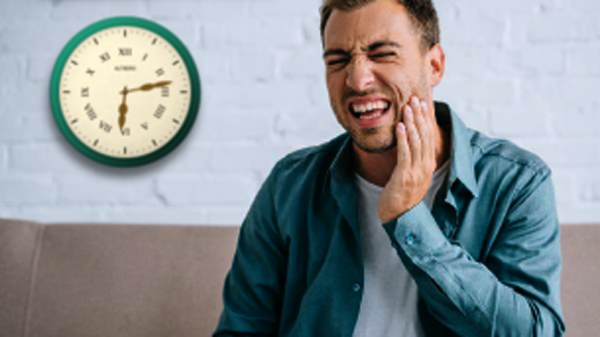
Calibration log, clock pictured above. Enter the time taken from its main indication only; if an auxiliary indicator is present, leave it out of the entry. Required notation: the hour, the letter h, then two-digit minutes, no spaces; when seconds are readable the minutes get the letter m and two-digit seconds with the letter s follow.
6h13
